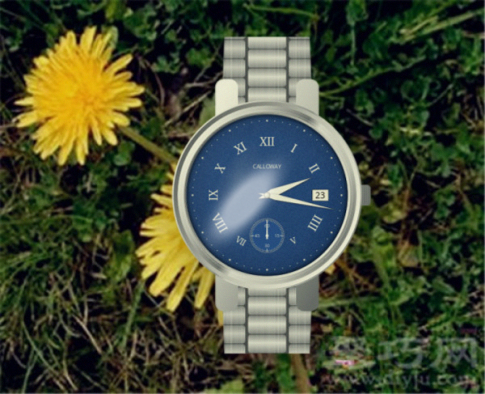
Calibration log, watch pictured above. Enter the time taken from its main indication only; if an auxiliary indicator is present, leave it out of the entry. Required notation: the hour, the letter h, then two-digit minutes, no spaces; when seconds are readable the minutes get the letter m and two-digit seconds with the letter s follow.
2h17
